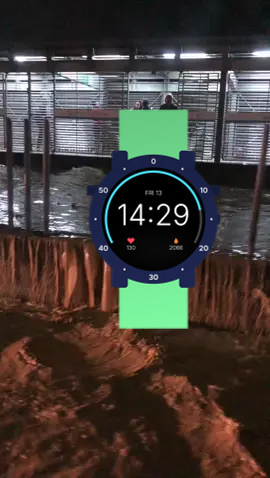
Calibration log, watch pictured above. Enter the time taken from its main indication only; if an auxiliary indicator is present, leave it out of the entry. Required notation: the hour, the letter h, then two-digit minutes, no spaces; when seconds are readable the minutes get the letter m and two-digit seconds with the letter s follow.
14h29
